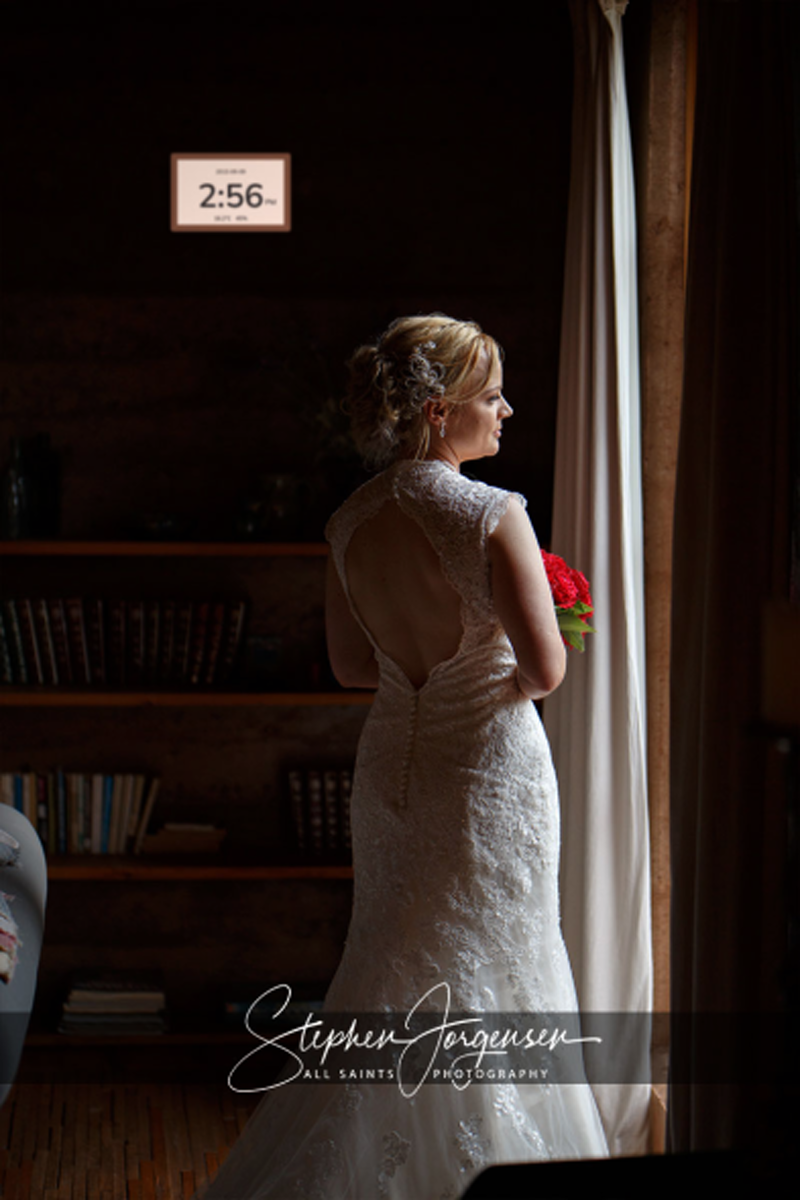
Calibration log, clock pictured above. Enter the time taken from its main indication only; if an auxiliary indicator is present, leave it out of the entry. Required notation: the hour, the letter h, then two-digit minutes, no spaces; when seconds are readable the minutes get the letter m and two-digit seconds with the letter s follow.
2h56
